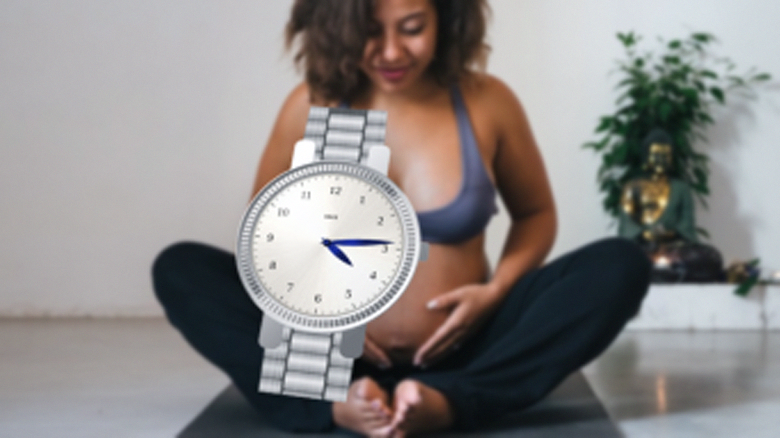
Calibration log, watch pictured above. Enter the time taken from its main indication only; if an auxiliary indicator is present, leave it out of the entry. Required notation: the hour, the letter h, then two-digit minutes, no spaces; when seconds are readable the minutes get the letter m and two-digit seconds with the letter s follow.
4h14
